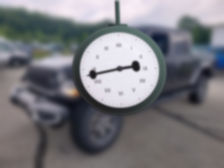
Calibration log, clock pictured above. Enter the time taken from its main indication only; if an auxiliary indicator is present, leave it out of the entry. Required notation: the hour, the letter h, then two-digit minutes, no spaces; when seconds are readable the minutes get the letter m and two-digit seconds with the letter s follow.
2h43
